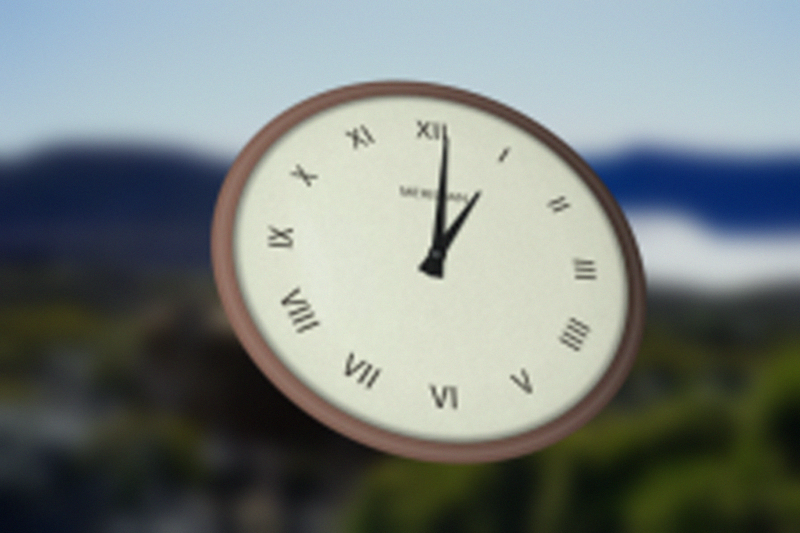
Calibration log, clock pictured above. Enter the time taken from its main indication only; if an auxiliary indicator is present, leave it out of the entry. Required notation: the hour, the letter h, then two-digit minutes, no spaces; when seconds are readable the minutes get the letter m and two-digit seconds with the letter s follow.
1h01
